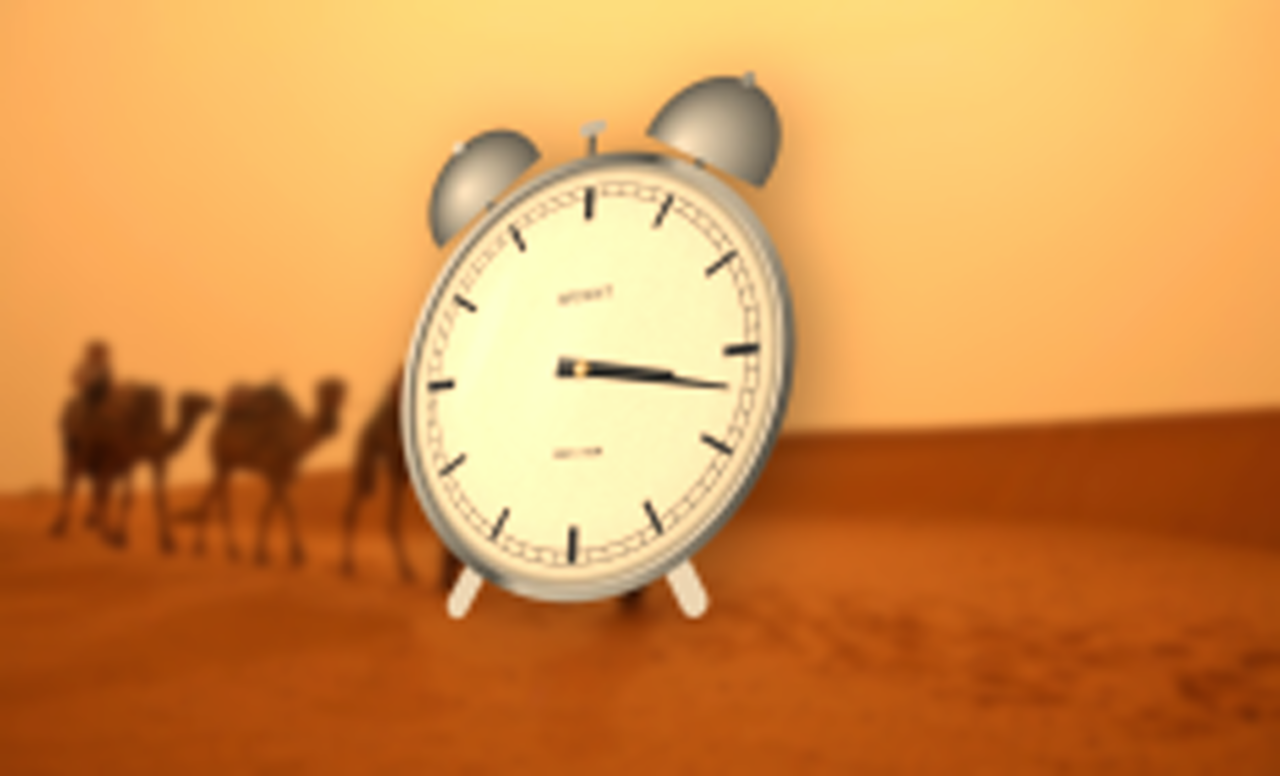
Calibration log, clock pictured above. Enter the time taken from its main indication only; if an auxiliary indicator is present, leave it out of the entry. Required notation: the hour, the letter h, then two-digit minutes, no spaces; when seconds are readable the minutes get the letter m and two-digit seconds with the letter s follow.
3h17
